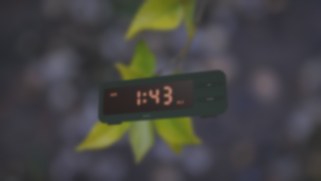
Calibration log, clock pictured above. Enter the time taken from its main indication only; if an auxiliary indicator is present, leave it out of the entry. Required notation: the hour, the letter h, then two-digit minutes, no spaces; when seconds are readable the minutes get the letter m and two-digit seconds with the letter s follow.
1h43
